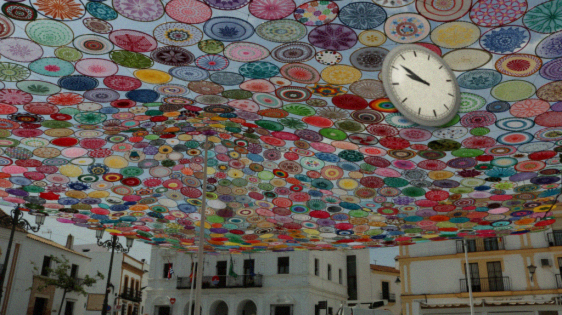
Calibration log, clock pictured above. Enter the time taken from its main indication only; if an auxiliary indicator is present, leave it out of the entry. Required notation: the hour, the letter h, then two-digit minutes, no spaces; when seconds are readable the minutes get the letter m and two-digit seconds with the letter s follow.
9h52
